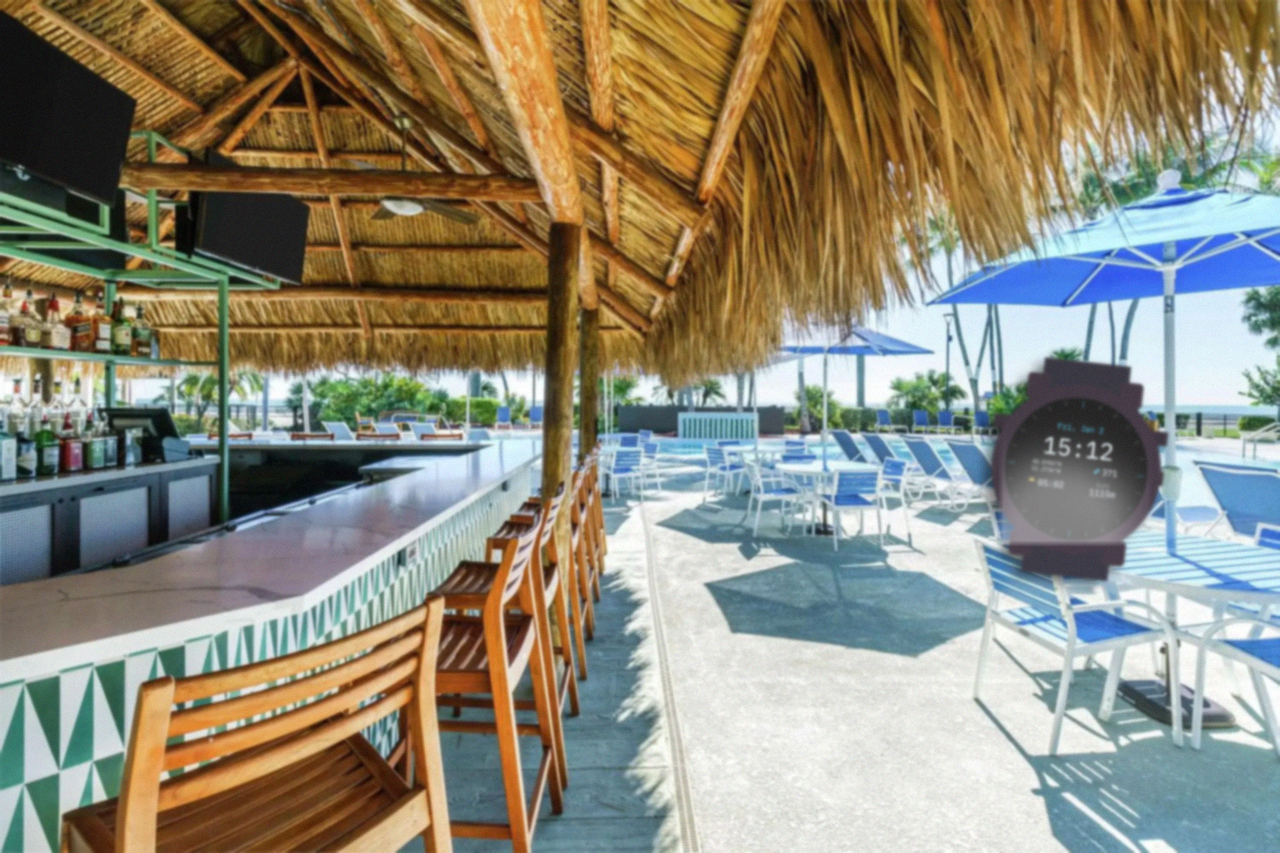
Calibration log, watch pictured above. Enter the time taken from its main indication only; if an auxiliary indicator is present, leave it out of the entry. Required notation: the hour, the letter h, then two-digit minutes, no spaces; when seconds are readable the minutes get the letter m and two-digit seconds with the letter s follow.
15h12
